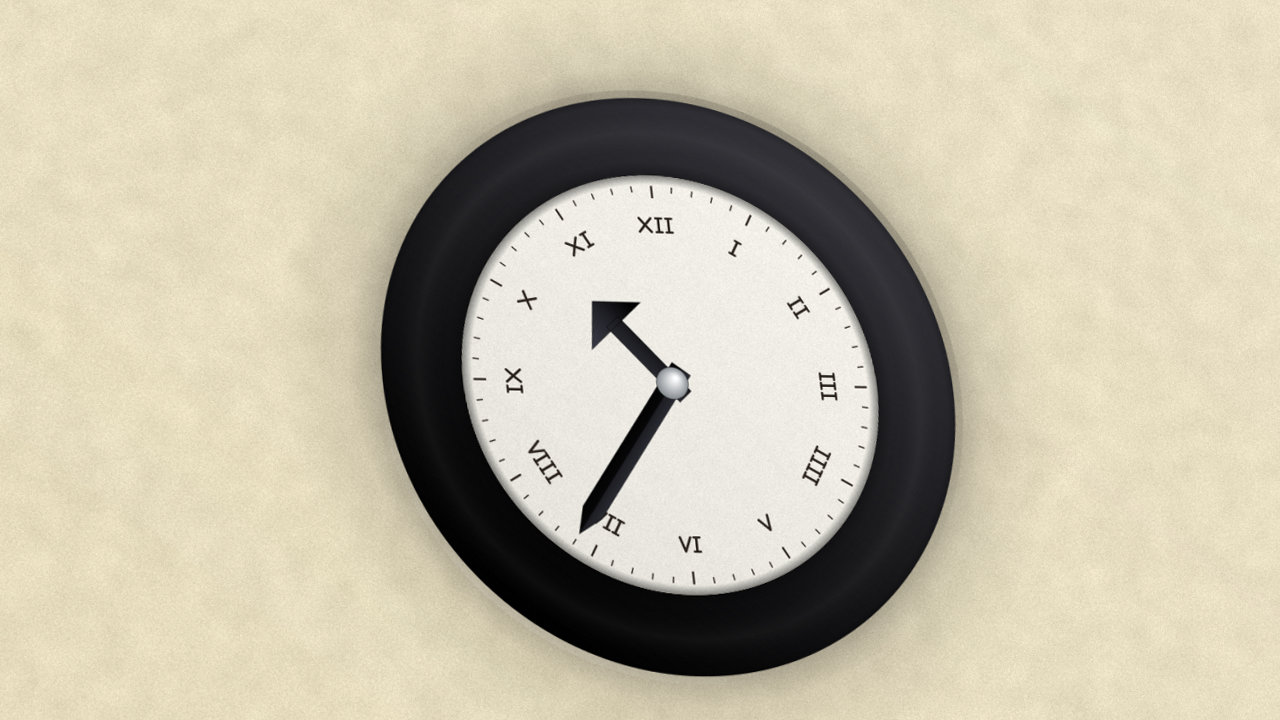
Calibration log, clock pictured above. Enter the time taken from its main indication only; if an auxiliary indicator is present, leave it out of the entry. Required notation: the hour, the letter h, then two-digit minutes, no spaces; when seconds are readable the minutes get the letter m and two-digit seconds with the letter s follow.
10h36
